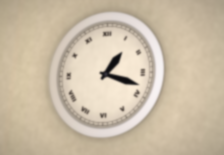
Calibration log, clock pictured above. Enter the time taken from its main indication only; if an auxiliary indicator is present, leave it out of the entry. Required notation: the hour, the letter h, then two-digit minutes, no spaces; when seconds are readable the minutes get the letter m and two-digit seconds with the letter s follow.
1h18
